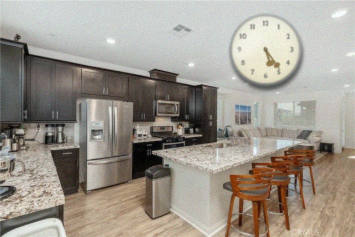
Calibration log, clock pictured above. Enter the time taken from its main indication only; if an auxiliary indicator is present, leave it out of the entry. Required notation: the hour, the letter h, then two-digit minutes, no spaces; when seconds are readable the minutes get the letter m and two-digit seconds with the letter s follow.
5h24
